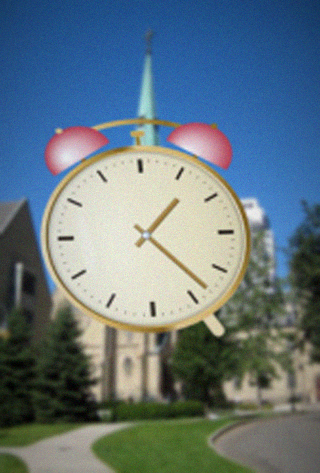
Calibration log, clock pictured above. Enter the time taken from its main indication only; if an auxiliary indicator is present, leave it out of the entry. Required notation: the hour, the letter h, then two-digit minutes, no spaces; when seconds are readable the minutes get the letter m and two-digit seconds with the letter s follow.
1h23
